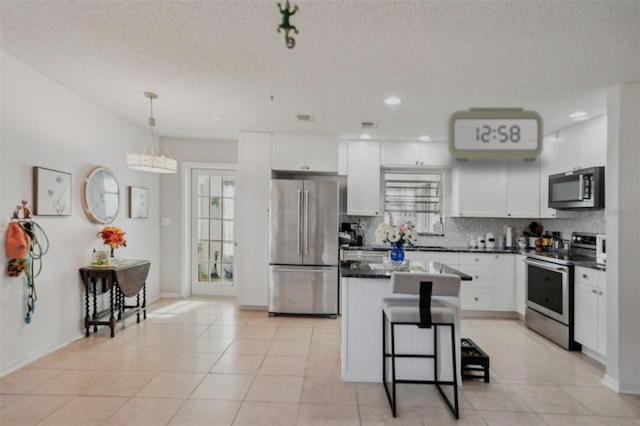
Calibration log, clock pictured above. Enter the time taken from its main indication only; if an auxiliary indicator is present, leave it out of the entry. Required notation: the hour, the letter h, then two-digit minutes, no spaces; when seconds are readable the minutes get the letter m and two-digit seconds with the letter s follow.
12h58
